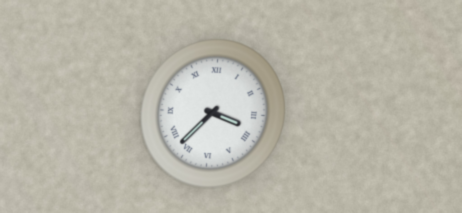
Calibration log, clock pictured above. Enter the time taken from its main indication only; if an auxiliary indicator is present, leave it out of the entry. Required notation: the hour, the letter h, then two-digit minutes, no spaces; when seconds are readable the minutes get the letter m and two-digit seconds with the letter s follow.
3h37
